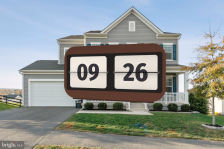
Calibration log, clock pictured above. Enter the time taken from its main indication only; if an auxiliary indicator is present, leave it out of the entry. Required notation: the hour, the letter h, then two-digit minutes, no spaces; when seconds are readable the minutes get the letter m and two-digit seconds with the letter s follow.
9h26
